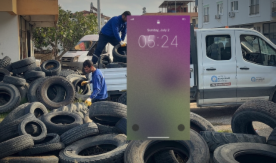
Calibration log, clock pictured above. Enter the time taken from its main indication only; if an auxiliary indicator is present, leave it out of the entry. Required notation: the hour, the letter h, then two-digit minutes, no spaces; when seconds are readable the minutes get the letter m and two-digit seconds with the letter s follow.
5h24
